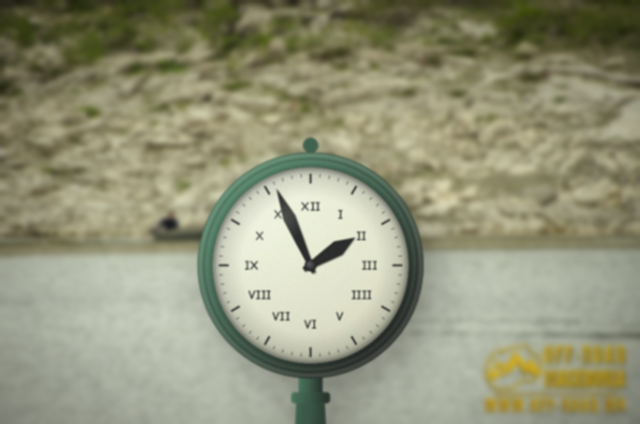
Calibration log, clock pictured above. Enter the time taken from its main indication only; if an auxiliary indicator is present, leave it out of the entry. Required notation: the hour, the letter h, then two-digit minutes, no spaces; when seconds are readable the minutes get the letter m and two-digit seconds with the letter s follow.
1h56
